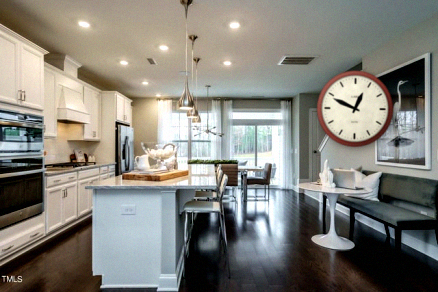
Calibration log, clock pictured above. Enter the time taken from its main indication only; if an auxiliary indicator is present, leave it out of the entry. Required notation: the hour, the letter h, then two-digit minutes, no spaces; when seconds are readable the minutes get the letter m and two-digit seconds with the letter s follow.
12h49
